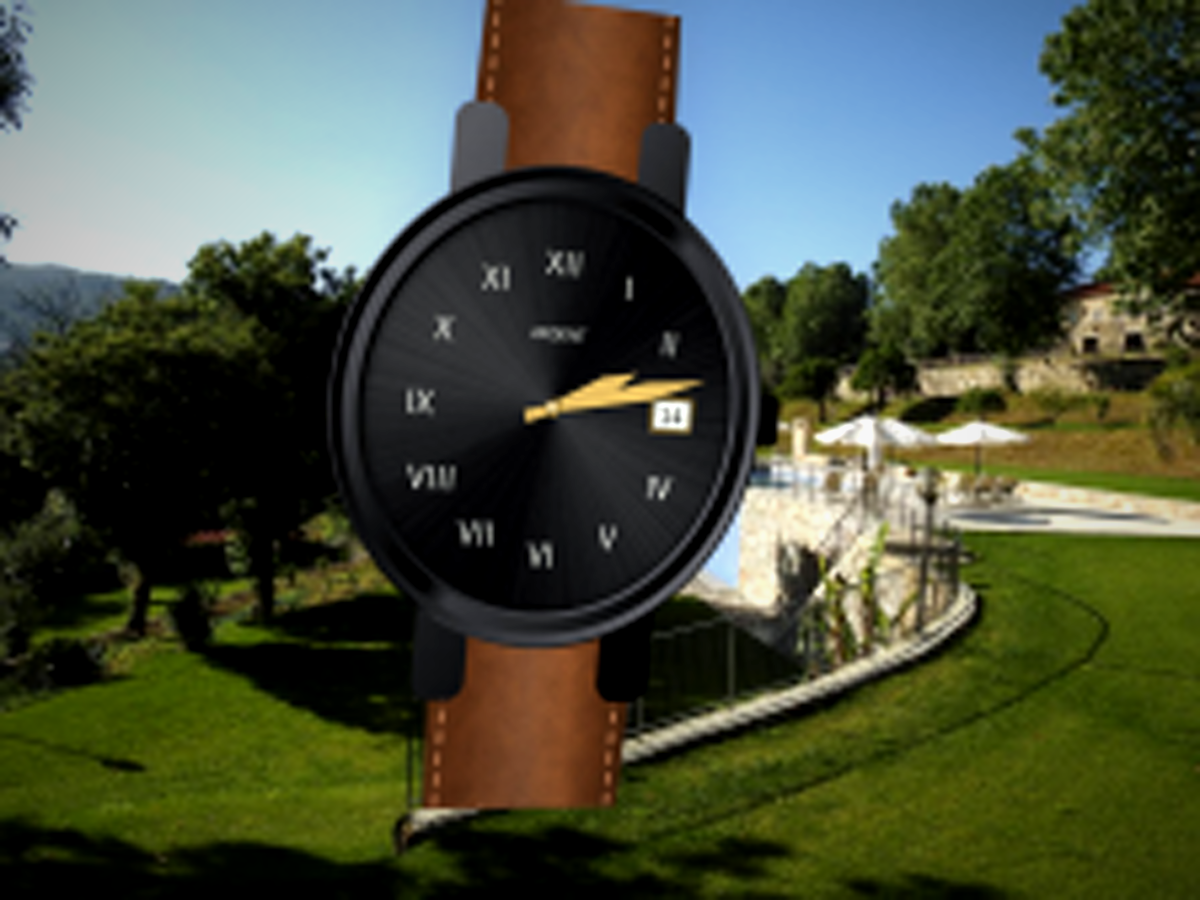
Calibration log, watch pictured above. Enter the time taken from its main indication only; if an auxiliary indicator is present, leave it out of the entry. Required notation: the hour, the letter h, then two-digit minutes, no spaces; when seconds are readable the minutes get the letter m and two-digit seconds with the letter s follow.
2h13
